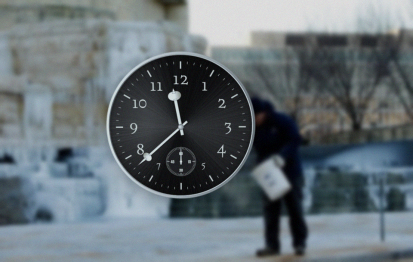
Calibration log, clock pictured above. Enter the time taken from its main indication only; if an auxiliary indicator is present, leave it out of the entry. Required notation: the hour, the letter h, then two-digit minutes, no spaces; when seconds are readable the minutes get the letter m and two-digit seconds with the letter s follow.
11h38
